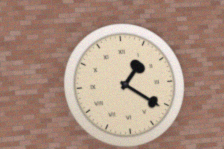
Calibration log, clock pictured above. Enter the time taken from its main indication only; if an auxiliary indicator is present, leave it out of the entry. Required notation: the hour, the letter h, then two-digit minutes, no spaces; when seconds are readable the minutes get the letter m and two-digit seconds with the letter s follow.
1h21
